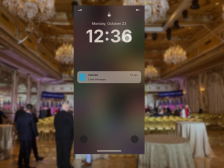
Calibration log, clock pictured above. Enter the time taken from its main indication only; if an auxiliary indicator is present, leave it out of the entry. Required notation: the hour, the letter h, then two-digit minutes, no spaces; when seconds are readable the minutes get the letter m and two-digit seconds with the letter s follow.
12h36
